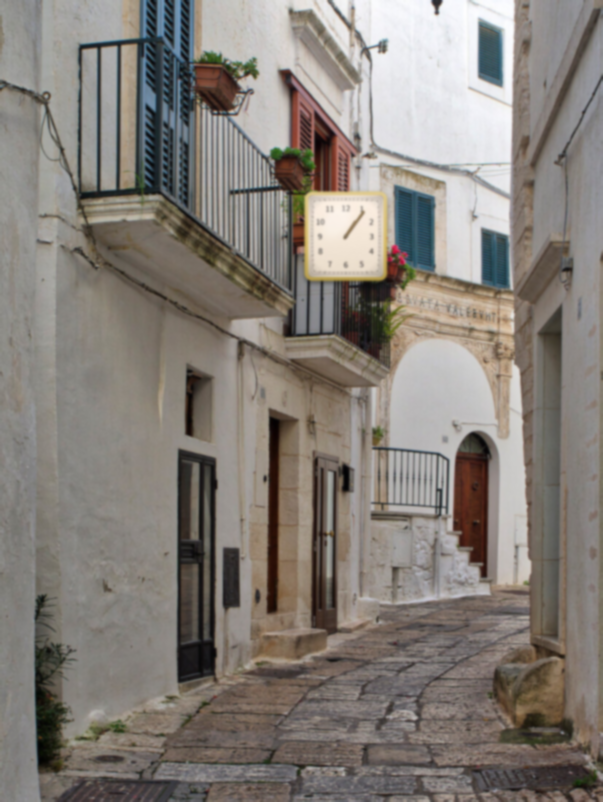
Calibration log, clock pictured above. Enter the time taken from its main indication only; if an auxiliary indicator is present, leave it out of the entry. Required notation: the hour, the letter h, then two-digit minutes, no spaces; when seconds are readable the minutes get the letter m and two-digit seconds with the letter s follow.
1h06
